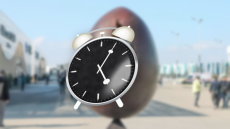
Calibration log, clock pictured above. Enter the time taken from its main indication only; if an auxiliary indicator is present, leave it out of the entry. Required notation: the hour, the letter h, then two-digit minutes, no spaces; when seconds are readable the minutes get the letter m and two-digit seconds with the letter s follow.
5h05
